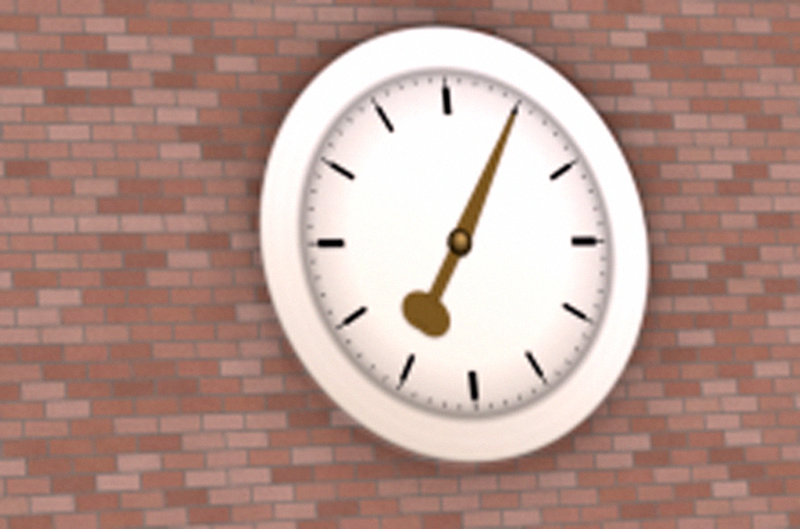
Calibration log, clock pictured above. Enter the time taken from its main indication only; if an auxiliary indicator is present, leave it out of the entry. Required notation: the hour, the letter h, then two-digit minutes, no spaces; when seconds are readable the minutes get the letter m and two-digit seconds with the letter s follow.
7h05
